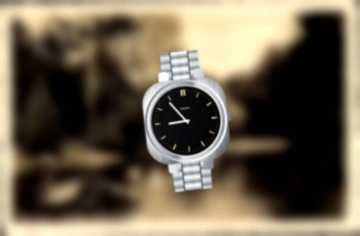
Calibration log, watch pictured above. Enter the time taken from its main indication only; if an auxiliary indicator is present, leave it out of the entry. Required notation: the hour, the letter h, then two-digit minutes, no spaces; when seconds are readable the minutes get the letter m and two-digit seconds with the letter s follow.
8h54
